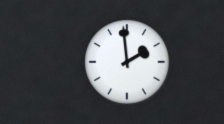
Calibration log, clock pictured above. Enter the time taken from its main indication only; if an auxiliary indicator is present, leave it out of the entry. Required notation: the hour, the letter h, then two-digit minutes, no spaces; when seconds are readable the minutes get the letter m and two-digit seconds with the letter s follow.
1h59
